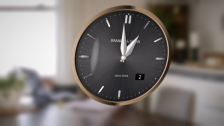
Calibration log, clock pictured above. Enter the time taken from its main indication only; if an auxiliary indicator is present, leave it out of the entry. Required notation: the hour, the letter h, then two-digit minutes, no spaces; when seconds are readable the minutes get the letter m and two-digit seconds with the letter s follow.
12h59
